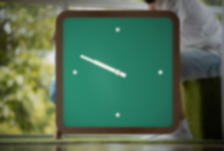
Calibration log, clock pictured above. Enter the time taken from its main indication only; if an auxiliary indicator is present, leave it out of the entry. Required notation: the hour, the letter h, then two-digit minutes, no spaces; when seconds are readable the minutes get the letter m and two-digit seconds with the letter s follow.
9h49
